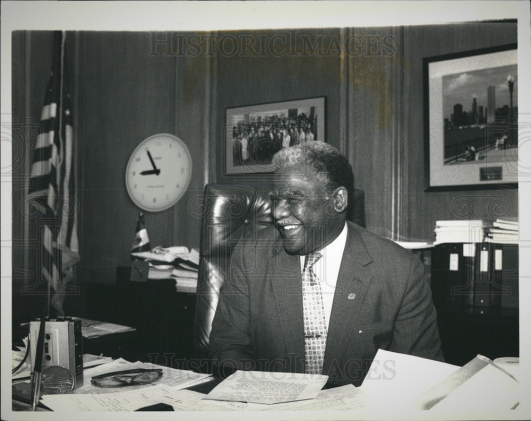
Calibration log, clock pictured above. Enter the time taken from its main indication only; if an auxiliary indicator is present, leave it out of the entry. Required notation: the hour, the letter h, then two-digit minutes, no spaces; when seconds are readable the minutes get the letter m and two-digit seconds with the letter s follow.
8h55
